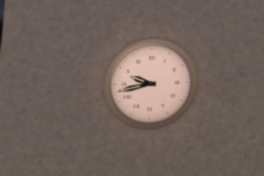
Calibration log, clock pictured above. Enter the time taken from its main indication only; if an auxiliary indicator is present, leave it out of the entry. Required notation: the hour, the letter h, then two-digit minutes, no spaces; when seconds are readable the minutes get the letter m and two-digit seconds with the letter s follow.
9h43
